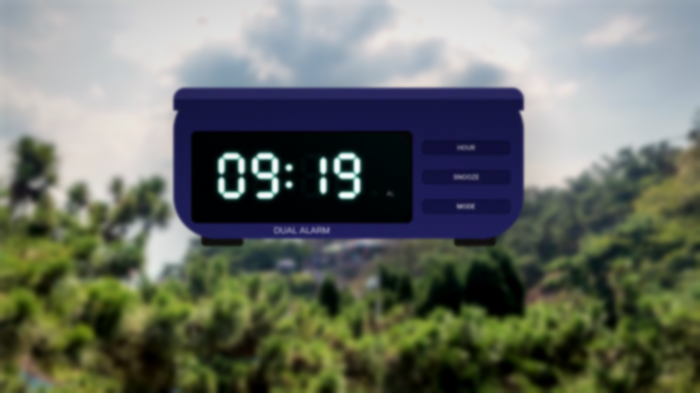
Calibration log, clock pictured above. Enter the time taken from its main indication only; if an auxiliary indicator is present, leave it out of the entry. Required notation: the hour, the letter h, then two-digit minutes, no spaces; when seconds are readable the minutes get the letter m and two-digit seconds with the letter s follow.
9h19
